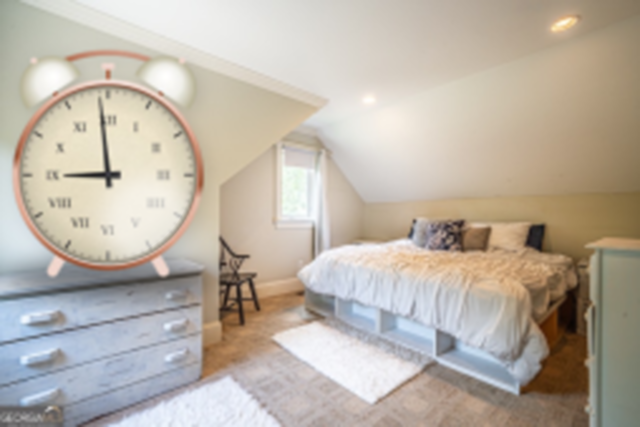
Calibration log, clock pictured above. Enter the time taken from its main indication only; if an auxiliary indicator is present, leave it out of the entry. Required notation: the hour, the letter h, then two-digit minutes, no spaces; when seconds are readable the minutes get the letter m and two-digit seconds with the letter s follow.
8h59
